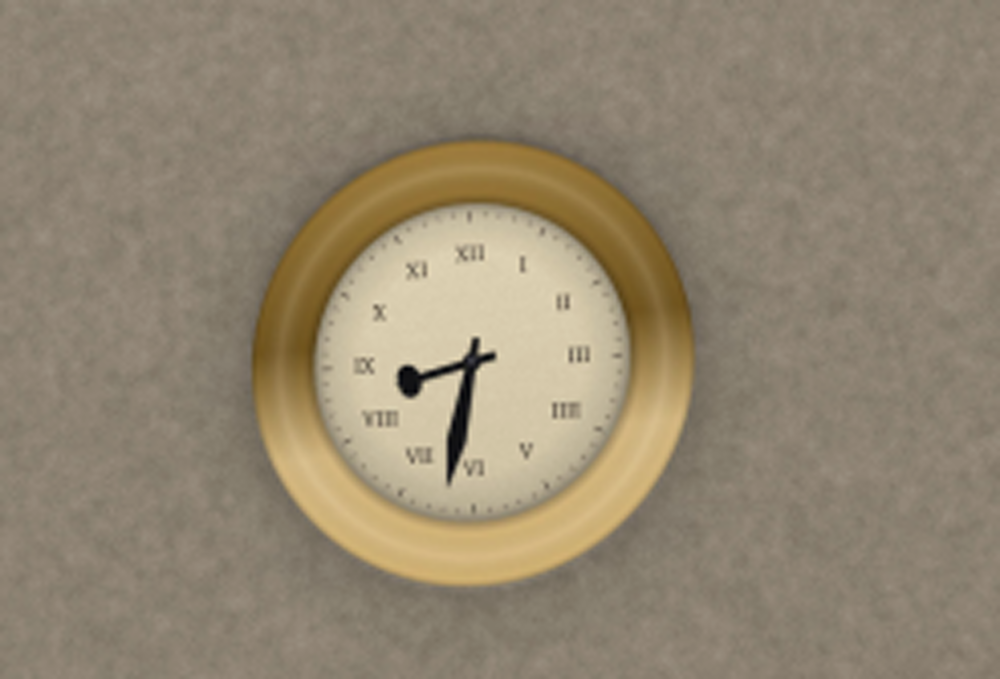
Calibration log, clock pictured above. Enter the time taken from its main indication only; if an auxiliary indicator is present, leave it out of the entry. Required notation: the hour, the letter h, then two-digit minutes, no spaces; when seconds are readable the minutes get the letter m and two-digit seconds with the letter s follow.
8h32
